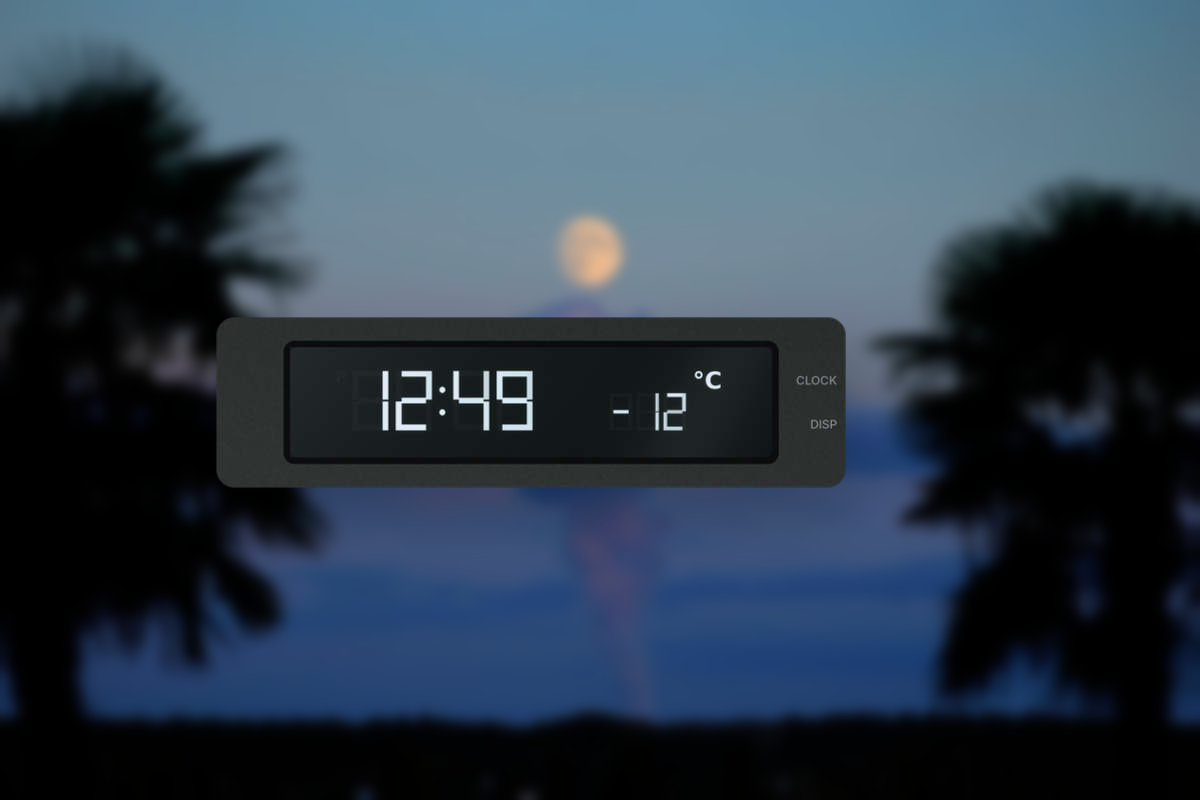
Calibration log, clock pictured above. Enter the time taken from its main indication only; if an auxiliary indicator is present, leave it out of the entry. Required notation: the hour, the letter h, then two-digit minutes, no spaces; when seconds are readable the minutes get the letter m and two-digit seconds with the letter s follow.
12h49
